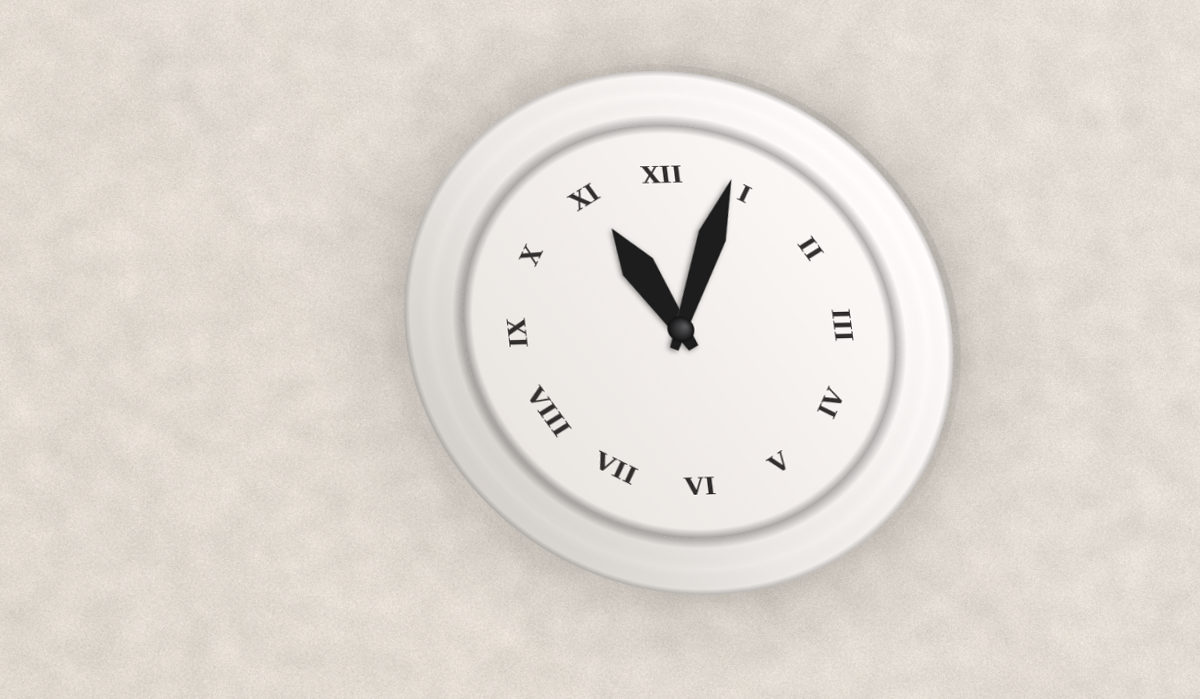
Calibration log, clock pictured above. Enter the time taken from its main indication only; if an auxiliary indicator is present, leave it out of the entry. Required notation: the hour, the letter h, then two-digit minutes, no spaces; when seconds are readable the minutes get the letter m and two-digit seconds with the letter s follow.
11h04
